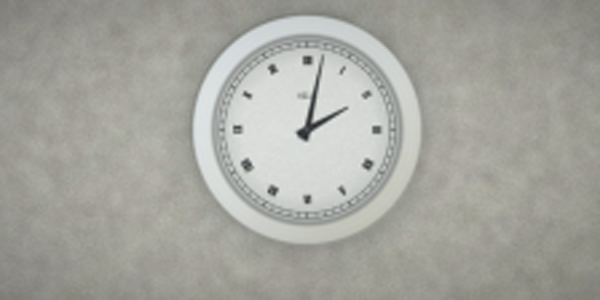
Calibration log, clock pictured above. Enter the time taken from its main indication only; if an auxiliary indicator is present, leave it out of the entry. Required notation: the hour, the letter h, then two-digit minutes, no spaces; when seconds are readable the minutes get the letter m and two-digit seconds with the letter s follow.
2h02
